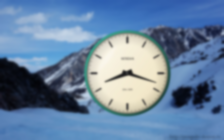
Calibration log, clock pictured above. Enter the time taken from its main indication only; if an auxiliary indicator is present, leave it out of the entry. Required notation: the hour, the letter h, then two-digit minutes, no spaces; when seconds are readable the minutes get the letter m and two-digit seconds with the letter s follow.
8h18
